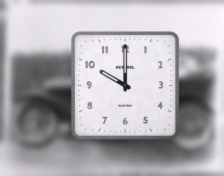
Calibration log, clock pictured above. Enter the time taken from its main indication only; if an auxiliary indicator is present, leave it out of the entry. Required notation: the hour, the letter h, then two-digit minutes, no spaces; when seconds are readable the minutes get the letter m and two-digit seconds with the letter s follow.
10h00
